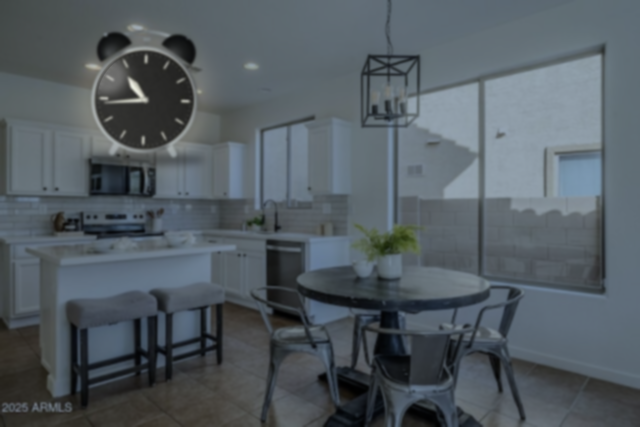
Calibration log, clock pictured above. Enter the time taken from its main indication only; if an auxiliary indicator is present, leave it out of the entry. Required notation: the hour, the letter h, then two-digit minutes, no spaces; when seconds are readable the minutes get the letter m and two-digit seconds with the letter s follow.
10h44
